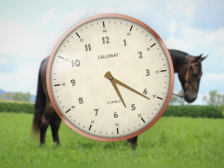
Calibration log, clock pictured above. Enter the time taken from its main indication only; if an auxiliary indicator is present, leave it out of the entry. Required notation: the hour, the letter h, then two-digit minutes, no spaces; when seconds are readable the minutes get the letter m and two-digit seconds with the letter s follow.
5h21
